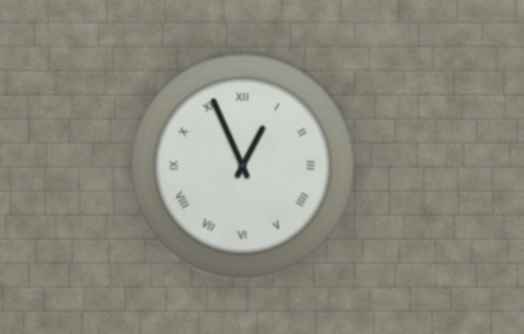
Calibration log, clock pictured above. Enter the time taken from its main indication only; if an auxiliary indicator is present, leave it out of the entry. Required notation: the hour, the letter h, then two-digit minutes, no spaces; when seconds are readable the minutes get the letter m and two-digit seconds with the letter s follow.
12h56
